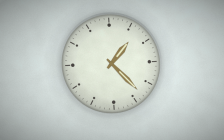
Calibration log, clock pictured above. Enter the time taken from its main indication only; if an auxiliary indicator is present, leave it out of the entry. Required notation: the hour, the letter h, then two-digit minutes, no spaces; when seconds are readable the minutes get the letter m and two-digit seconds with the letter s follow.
1h23
